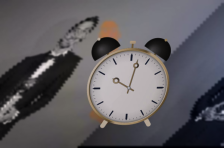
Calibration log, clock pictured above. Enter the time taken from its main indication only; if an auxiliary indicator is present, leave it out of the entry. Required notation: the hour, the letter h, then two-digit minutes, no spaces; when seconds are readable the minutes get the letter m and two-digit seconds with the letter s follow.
10h02
